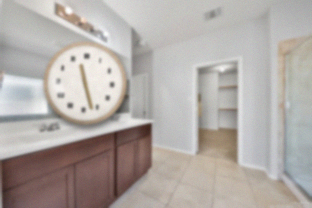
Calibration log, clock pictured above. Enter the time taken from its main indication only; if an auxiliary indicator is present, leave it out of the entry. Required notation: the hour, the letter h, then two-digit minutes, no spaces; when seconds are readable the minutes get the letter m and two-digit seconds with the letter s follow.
11h27
